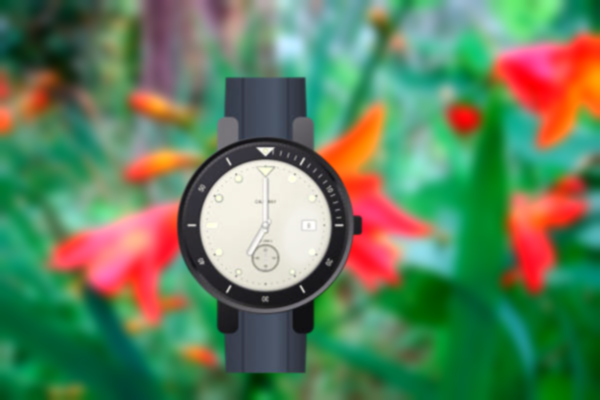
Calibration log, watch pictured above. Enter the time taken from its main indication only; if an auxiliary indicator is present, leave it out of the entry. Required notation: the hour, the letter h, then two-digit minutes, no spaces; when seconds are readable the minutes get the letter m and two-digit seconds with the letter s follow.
7h00
